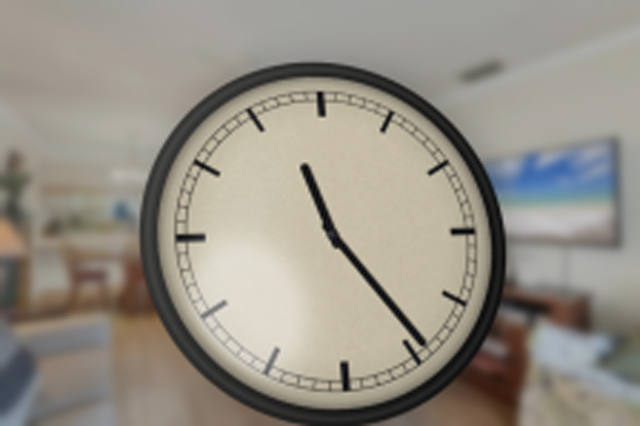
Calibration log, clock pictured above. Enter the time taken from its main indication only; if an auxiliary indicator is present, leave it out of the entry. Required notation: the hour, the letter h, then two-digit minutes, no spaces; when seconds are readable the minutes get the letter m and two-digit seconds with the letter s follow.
11h24
